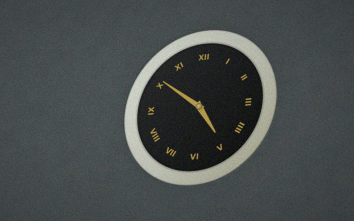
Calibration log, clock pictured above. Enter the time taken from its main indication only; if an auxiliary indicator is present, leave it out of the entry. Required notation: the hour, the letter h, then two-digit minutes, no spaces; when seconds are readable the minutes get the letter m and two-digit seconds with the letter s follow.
4h51
